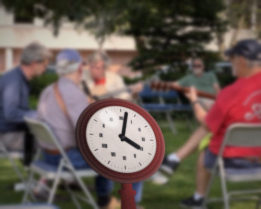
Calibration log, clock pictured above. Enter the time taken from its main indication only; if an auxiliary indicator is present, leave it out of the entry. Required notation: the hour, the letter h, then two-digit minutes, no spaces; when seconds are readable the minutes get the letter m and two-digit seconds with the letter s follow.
4h02
